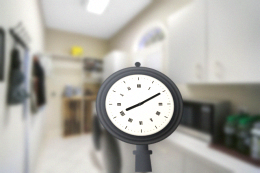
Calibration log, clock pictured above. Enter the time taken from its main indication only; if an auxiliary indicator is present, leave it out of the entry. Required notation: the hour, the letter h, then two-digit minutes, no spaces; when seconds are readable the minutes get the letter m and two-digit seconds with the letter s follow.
8h10
